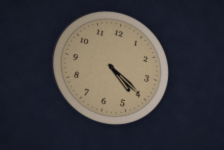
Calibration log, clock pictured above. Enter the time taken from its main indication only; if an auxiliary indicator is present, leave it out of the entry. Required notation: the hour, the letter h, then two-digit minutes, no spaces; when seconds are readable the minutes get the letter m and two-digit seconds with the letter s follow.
4h20
